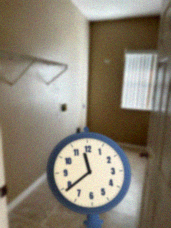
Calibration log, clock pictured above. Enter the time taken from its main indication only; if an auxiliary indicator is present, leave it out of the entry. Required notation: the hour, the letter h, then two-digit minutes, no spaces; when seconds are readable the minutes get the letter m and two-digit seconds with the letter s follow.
11h39
